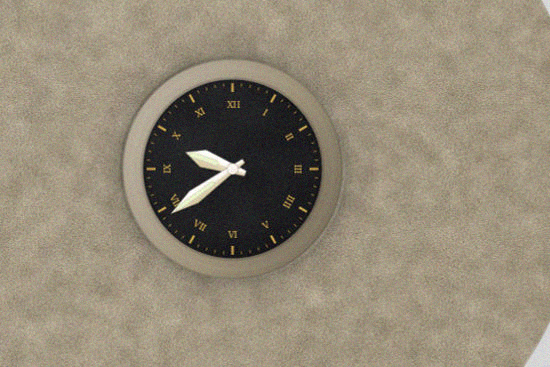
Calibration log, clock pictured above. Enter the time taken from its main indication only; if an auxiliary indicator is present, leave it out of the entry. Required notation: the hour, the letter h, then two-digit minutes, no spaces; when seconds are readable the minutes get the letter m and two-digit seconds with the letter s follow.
9h39
